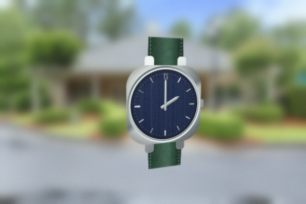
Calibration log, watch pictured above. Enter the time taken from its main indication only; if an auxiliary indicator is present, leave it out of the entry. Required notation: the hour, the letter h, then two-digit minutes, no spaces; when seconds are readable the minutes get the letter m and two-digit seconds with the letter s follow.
2h00
